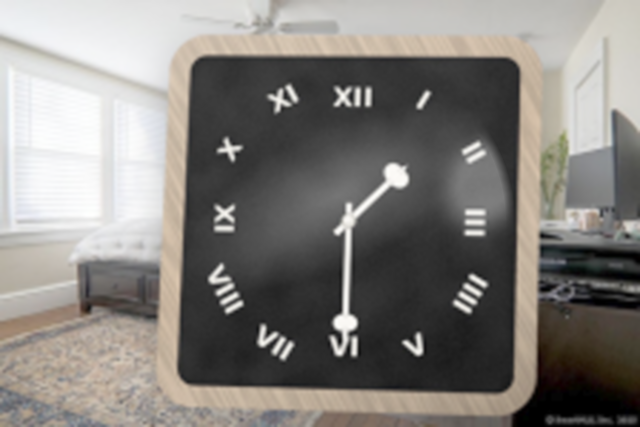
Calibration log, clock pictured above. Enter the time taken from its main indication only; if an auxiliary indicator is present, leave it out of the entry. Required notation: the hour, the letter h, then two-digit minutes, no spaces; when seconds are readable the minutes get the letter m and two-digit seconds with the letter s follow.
1h30
